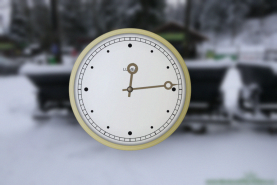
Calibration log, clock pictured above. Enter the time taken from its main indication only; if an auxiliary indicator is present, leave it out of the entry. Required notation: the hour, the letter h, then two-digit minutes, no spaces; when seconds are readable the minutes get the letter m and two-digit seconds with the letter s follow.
12h14
